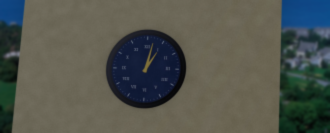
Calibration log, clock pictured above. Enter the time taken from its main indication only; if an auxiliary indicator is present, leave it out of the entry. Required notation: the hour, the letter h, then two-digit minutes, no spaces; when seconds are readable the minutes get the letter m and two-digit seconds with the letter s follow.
1h02
